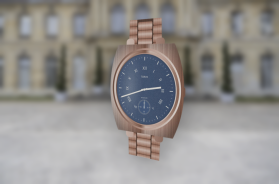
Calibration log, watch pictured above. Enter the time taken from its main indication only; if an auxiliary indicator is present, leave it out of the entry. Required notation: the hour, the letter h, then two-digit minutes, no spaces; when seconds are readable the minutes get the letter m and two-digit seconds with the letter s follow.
2h42
